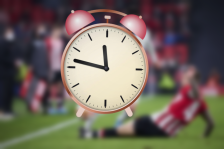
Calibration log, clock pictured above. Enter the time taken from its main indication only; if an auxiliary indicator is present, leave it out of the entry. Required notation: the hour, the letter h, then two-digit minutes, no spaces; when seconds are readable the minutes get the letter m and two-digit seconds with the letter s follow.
11h47
